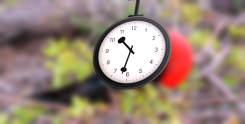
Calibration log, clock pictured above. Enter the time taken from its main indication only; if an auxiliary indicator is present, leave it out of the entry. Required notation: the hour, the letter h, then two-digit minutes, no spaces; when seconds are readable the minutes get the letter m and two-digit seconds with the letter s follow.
10h32
